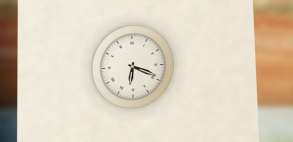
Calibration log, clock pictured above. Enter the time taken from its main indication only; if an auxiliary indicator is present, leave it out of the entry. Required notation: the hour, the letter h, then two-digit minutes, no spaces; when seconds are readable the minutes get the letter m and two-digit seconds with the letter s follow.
6h19
